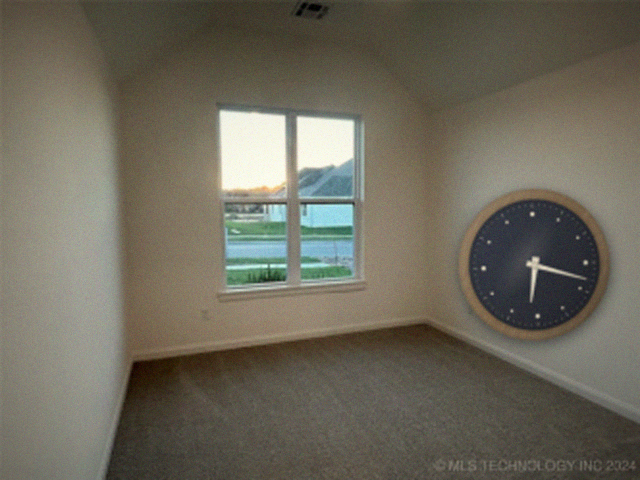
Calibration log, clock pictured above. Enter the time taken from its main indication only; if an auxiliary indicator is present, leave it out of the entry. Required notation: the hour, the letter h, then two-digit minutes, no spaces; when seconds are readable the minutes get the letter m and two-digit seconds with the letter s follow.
6h18
